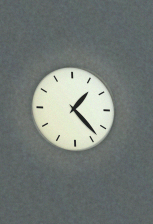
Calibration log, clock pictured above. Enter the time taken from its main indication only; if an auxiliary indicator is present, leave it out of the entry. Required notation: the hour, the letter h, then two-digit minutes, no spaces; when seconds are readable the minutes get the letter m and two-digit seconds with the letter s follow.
1h23
